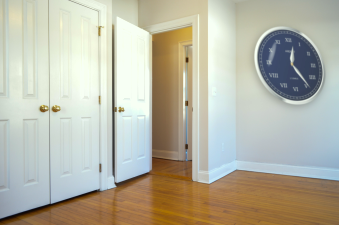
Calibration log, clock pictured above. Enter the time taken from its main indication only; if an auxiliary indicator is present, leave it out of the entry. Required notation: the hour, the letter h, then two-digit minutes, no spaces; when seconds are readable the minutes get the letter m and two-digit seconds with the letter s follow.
12h24
